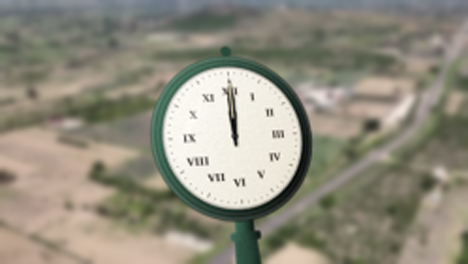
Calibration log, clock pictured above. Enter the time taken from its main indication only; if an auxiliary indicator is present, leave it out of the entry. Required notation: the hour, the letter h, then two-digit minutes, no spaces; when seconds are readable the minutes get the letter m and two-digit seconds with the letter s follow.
12h00
